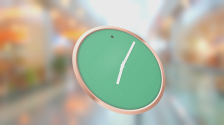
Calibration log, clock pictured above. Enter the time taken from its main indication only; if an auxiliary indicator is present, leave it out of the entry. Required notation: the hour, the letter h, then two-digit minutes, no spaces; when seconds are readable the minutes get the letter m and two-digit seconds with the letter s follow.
7h07
